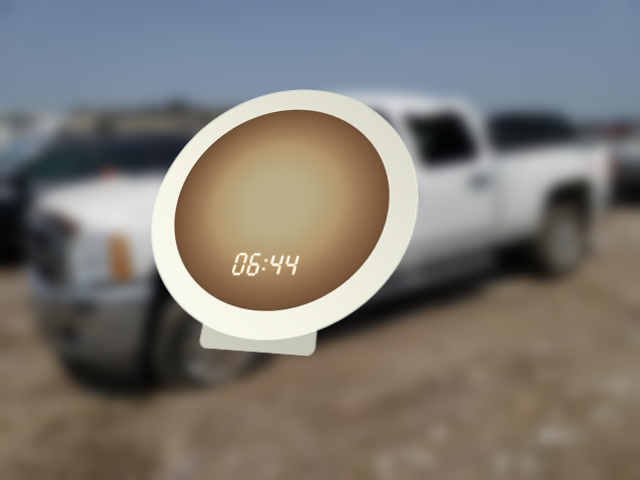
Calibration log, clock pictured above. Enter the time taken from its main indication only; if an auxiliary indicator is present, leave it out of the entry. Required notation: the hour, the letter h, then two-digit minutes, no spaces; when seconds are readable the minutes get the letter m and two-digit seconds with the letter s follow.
6h44
